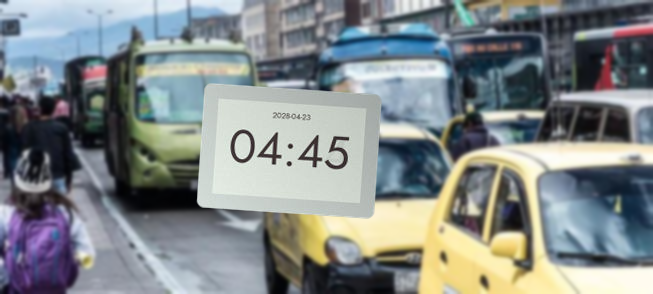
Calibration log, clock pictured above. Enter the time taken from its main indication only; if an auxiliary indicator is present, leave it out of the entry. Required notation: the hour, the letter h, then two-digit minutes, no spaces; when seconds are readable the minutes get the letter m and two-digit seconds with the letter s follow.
4h45
